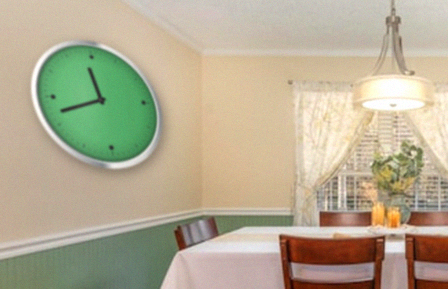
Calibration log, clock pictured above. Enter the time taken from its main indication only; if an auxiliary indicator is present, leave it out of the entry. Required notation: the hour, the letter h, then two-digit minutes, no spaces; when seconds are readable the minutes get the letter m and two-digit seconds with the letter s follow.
11h42
